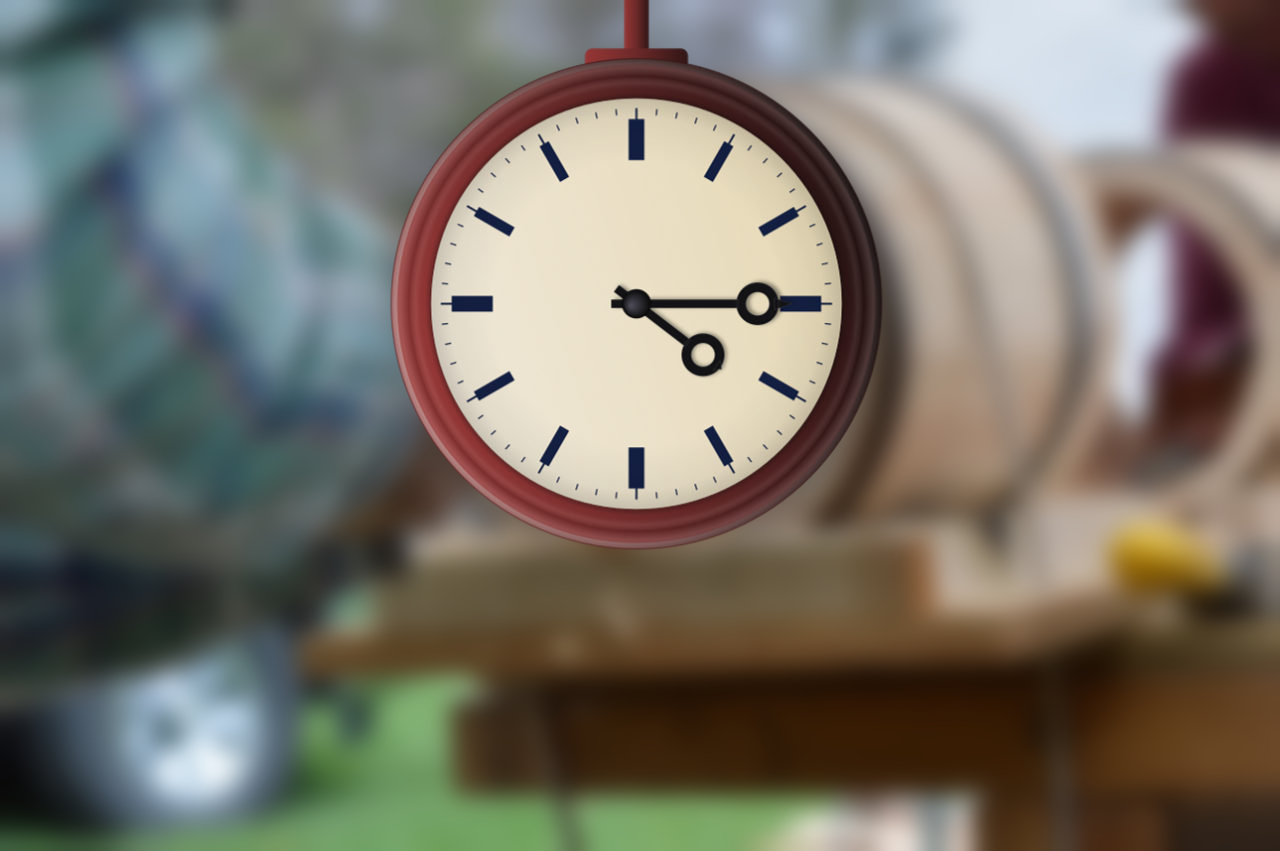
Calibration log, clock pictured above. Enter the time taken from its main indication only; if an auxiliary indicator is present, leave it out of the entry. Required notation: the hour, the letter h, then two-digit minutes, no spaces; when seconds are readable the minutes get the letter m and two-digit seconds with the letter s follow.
4h15
